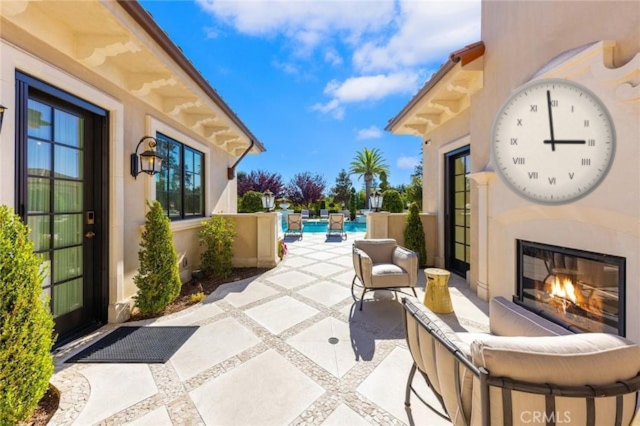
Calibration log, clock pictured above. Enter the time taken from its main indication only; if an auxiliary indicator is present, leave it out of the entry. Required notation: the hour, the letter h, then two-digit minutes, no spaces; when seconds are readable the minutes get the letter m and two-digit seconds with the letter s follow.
2h59
